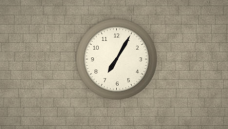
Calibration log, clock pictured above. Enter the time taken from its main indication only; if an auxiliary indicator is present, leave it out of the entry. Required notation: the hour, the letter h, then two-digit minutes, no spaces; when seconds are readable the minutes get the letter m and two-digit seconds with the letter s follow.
7h05
